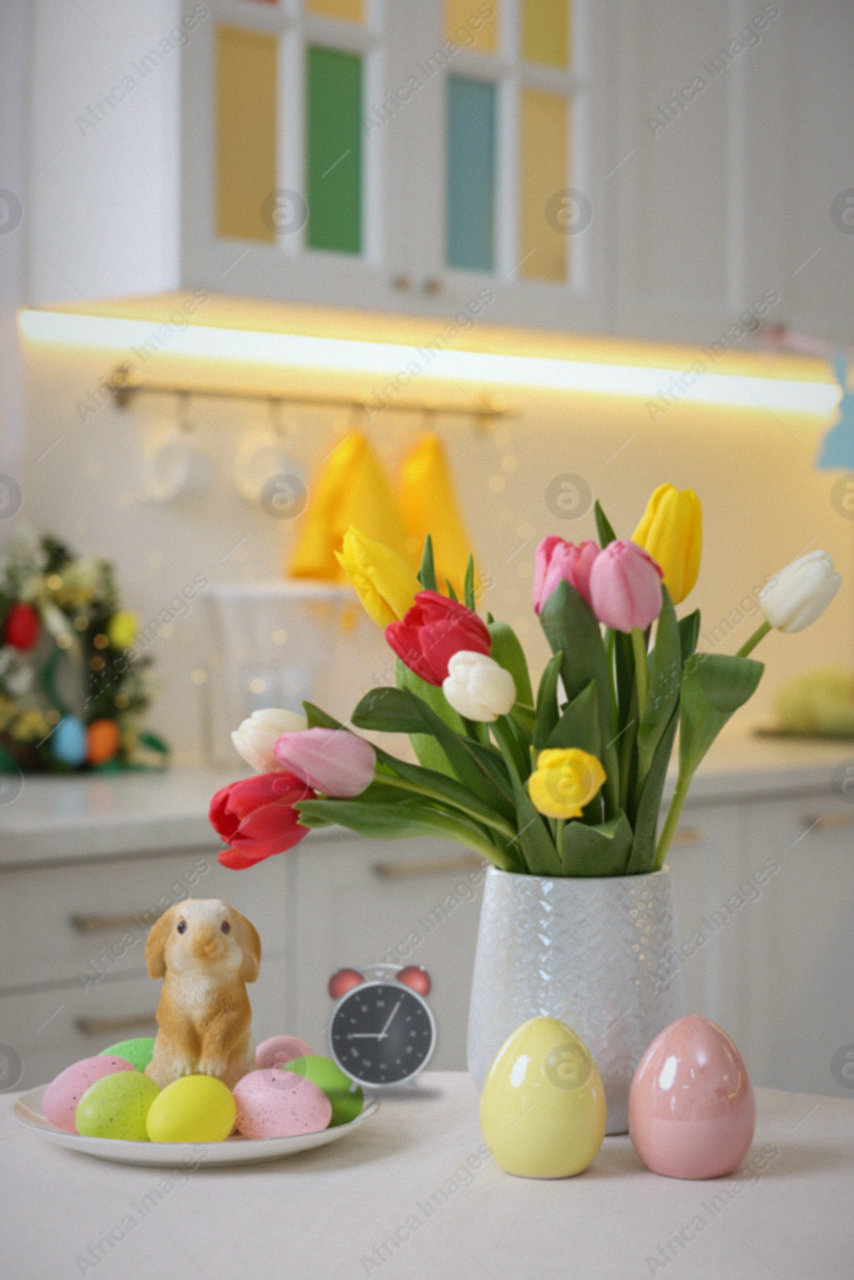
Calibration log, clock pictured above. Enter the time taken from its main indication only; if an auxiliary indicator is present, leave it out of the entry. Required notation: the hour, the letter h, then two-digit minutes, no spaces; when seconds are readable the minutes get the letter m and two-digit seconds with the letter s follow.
9h05
